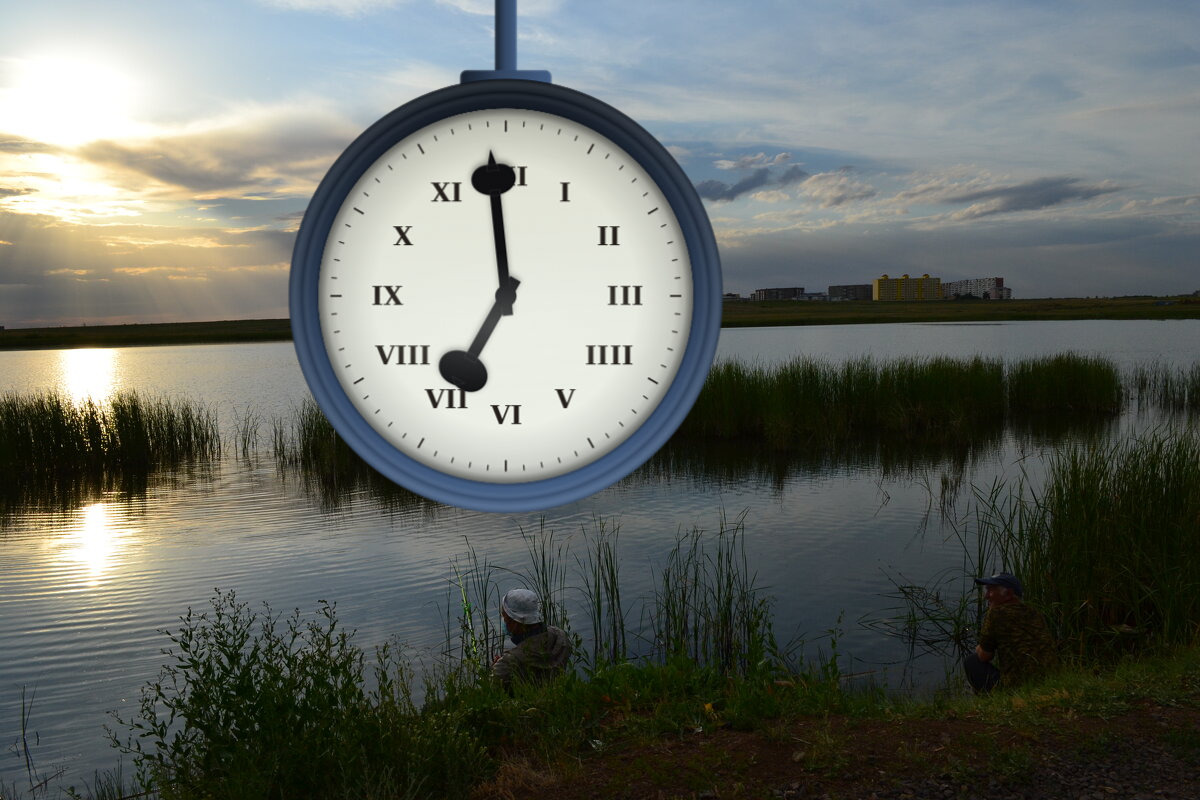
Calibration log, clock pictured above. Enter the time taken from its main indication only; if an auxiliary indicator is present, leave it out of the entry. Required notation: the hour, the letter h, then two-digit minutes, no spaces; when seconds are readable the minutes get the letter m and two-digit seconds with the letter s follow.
6h59
